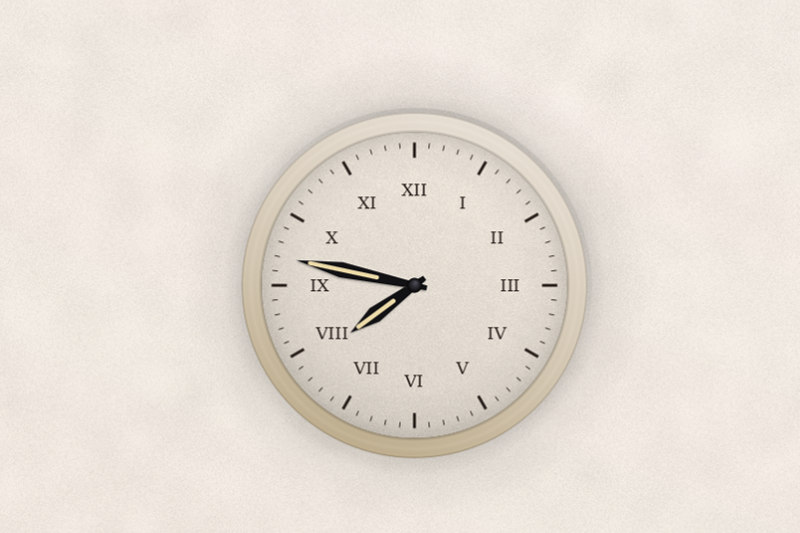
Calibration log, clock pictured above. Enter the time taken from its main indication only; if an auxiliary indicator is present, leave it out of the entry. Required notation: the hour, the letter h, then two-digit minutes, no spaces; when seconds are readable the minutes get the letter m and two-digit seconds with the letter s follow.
7h47
